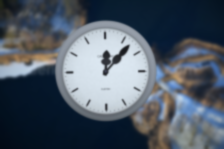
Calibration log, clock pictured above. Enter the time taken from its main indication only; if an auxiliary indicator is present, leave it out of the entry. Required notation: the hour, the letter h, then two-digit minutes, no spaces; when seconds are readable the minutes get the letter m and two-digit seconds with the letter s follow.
12h07
